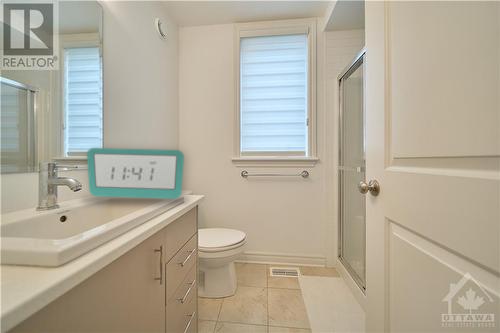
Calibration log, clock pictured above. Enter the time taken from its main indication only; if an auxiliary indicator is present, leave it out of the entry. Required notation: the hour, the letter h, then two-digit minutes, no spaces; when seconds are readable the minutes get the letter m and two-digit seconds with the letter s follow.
11h41
